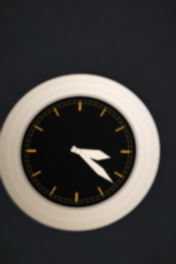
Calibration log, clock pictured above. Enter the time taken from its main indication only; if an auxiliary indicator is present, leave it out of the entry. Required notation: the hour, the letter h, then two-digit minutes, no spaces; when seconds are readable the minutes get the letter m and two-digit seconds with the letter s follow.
3h22
